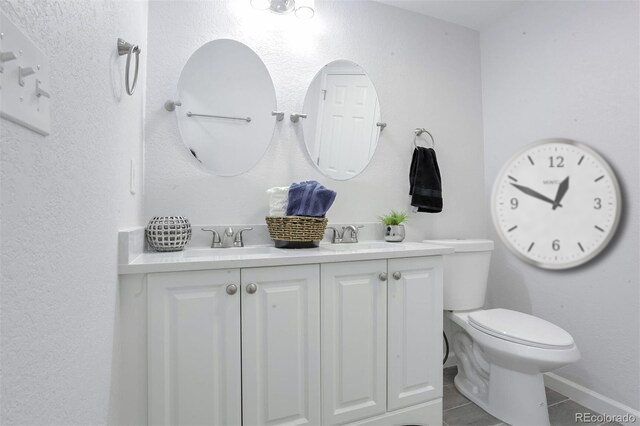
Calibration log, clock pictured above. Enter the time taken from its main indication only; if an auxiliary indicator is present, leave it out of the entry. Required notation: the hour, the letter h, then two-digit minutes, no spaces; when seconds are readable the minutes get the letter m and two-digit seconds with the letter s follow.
12h49
